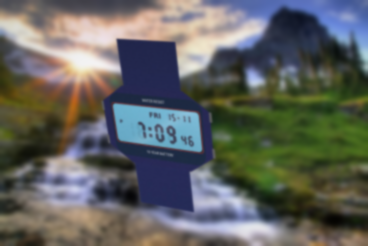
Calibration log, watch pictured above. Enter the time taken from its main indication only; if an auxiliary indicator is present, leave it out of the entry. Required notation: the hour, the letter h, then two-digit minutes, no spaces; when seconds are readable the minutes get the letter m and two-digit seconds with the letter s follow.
7h09
